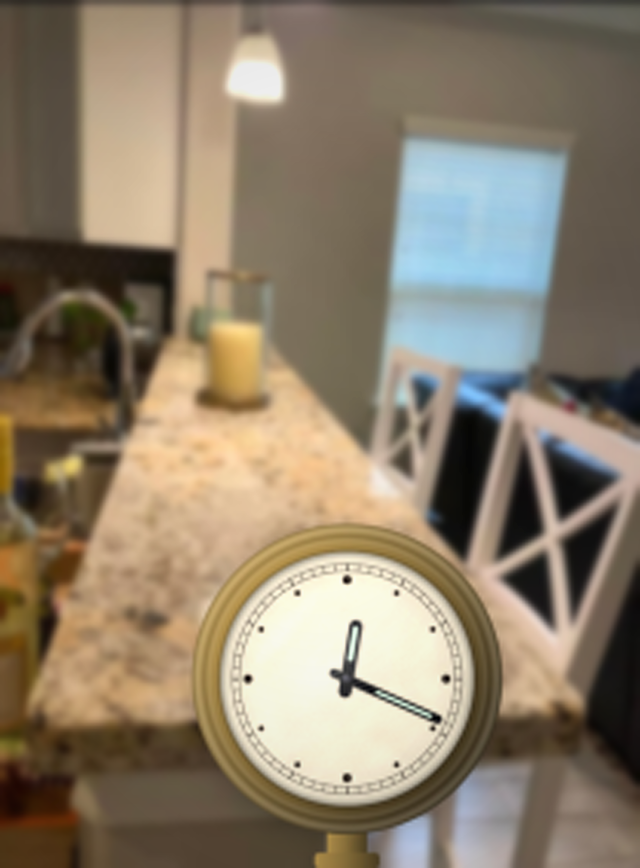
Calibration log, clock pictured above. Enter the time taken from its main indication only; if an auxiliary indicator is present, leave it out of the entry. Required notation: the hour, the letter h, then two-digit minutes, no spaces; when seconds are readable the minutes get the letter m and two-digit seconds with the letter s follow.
12h19
